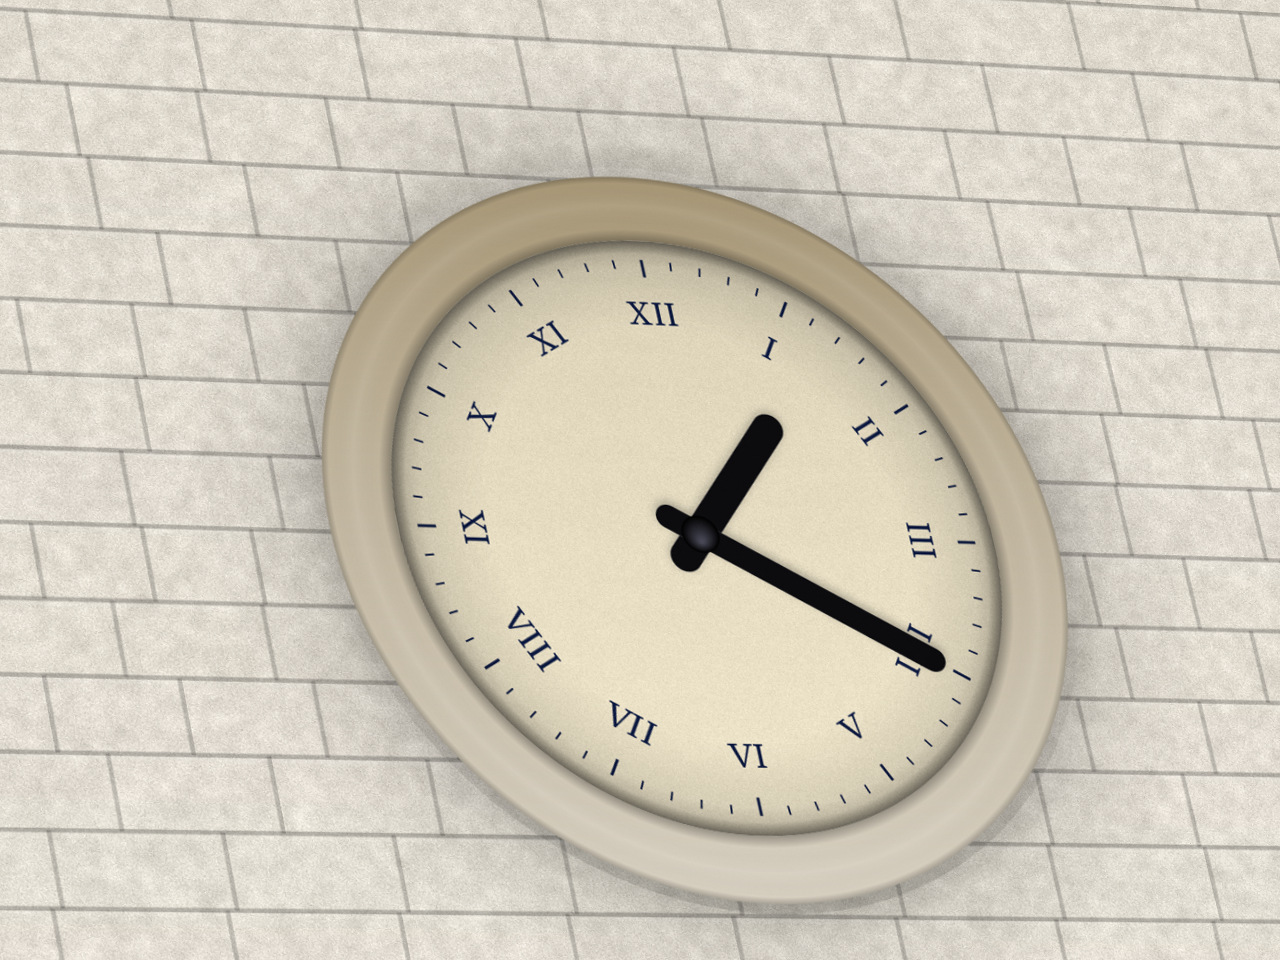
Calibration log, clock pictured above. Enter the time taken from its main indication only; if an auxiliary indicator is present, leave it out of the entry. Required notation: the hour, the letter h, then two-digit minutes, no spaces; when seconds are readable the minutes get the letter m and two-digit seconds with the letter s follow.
1h20
